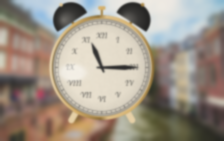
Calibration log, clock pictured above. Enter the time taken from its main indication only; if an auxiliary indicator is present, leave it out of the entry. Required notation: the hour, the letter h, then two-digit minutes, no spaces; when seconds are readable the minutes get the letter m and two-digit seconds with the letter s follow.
11h15
